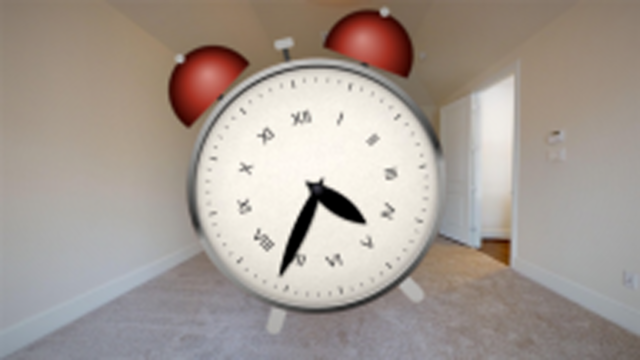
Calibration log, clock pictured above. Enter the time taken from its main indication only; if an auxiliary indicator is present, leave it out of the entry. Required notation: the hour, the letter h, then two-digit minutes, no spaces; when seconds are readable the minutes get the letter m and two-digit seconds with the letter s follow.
4h36
